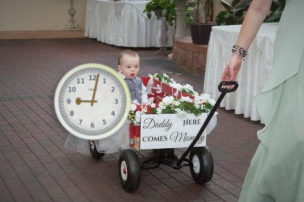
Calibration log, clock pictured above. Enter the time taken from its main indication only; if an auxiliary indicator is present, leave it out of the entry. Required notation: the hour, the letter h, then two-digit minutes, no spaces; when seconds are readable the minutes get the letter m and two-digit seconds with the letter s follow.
9h02
